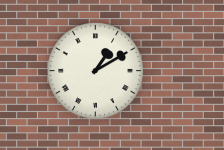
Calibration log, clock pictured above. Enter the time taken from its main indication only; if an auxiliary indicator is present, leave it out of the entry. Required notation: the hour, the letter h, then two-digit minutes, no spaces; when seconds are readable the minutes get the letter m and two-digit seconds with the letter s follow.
1h10
